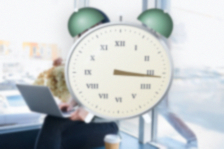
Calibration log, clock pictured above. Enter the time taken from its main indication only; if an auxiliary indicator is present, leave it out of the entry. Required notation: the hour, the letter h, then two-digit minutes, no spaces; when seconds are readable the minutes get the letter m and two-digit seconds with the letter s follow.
3h16
